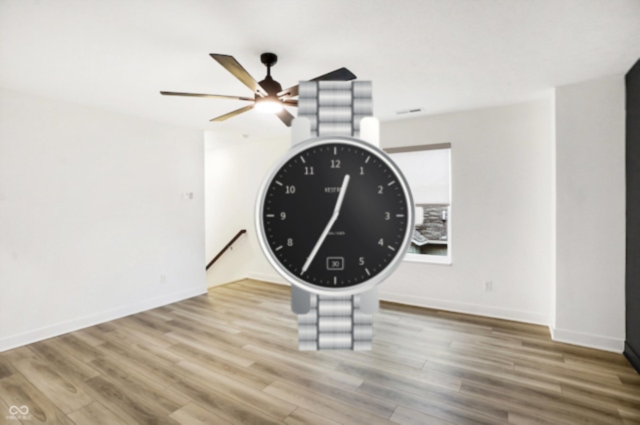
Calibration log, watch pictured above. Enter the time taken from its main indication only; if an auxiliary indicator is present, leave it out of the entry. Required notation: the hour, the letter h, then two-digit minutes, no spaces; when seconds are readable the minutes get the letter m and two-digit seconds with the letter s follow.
12h35
